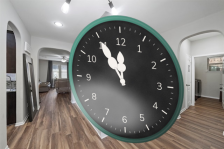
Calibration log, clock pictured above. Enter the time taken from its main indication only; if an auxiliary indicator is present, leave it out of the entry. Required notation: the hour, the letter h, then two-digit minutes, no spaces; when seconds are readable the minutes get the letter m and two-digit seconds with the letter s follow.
11h55
